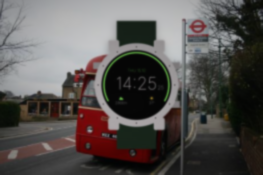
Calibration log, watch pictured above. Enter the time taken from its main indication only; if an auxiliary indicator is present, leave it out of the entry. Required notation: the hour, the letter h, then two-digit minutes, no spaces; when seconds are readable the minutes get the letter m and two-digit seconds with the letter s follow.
14h25
